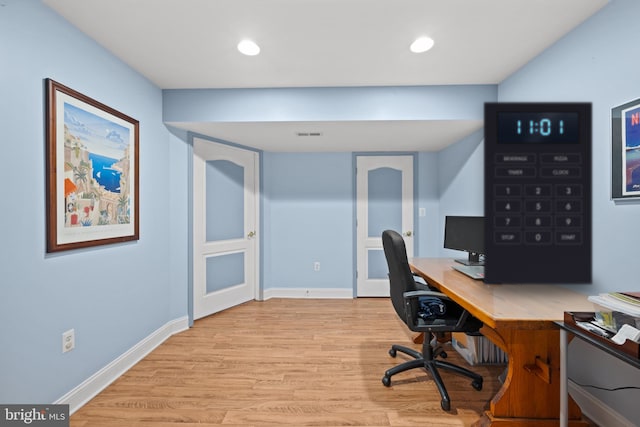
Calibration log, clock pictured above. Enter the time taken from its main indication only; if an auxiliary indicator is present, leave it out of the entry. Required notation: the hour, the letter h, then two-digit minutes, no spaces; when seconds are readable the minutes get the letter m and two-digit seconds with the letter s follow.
11h01
